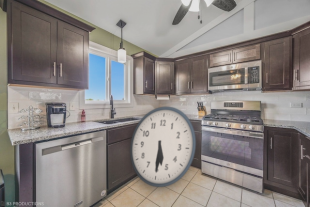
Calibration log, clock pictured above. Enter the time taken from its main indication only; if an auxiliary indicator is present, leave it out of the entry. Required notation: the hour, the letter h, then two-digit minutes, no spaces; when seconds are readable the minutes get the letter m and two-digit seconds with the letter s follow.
5h30
